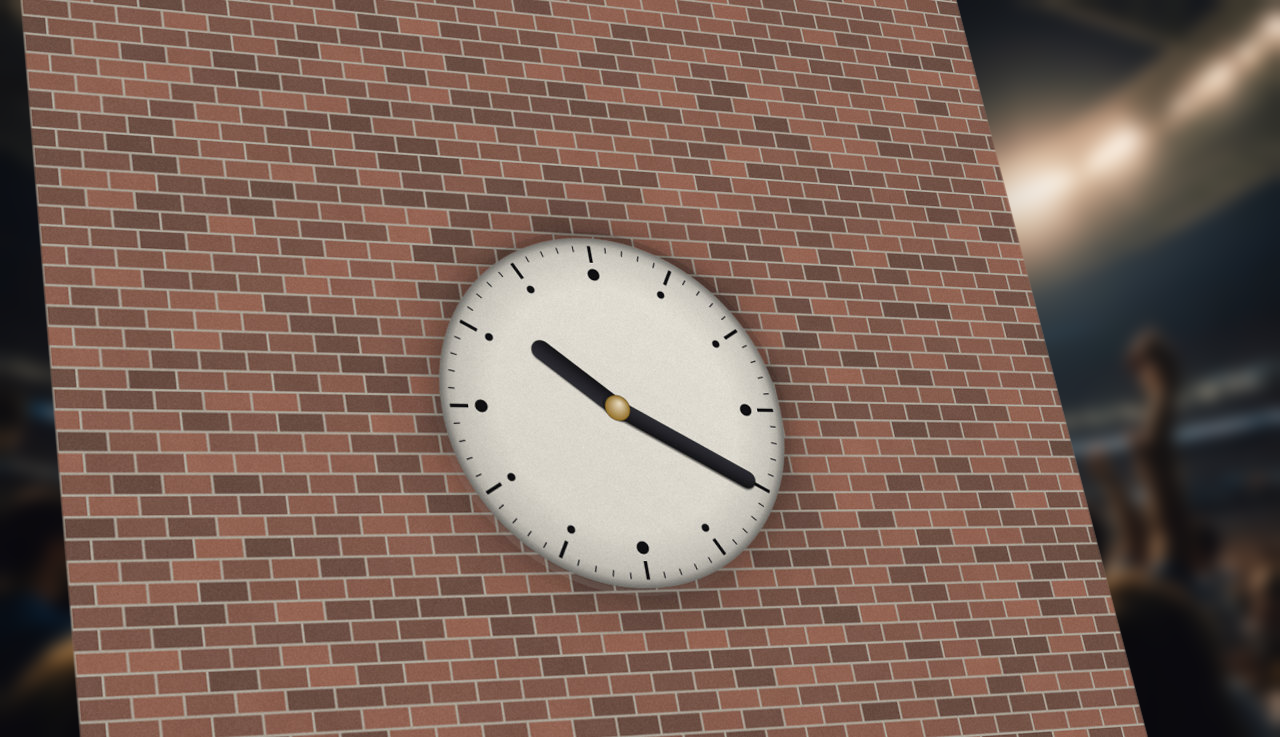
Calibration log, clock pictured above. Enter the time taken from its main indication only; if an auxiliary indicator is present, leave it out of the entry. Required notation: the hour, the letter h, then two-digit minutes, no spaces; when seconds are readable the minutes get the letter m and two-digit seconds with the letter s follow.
10h20
